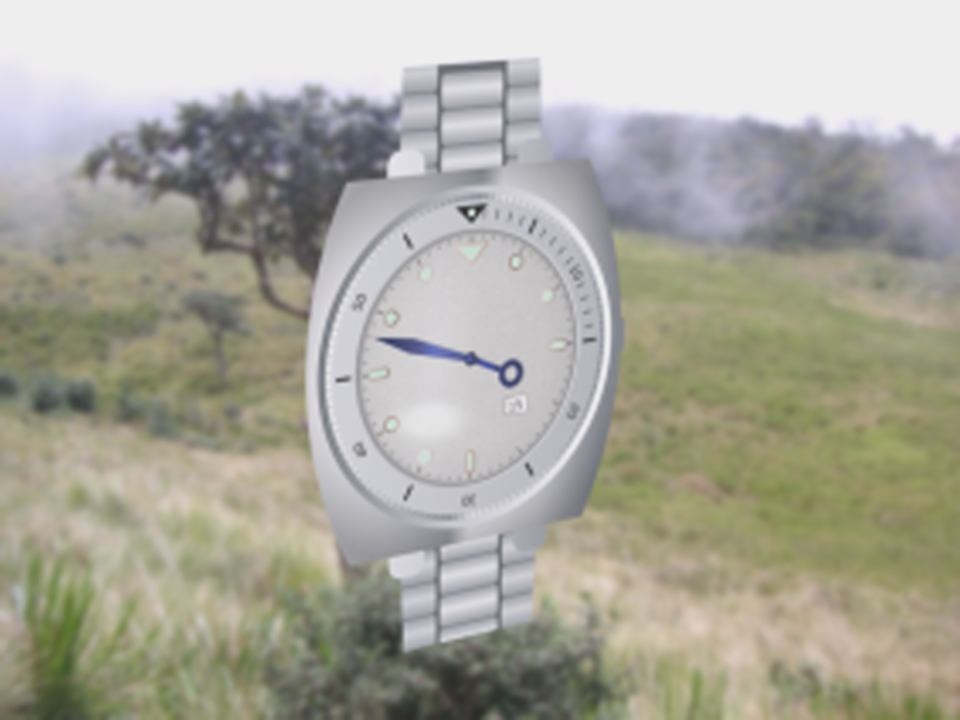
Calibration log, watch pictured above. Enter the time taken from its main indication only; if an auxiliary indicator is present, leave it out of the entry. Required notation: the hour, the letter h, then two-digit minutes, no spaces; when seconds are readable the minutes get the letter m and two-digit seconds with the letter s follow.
3h48
